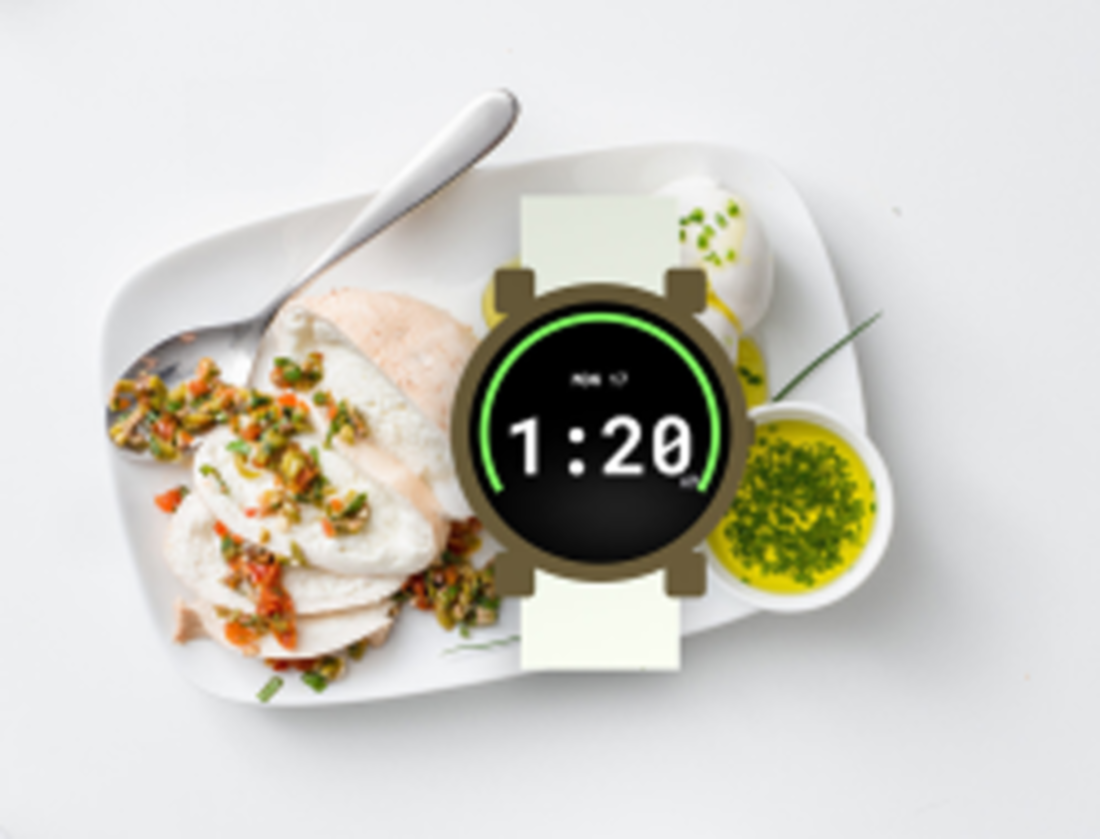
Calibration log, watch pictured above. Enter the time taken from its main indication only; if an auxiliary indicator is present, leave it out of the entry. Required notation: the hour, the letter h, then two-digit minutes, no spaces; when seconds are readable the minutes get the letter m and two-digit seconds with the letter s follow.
1h20
